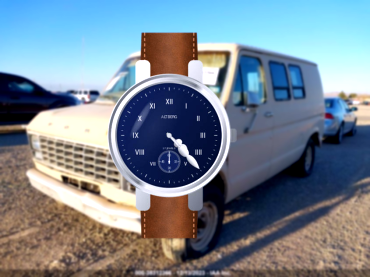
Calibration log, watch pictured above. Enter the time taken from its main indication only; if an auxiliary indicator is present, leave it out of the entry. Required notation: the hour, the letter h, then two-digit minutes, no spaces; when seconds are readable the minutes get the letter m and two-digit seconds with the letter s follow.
4h23
